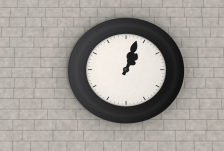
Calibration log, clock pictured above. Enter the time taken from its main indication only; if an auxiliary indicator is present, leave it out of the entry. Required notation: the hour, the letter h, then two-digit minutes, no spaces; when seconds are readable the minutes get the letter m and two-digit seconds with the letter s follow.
1h03
